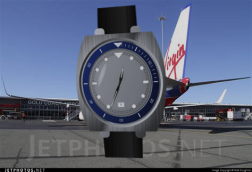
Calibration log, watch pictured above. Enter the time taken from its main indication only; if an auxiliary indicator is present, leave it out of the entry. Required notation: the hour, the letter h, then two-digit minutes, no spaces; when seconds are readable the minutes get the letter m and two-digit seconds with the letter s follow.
12h34
